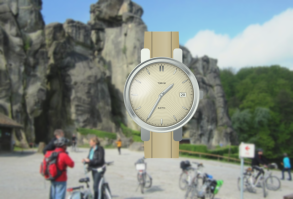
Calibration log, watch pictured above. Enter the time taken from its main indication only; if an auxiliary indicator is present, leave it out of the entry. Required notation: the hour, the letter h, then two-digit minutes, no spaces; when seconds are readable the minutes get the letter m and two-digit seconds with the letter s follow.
1h35
